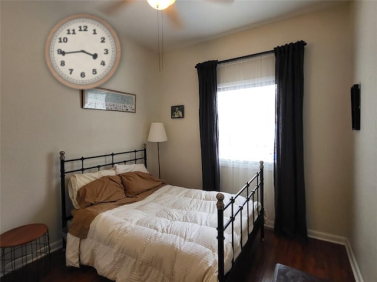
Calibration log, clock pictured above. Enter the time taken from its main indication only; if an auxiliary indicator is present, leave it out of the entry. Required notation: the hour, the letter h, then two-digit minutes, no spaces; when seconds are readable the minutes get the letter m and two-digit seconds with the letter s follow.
3h44
